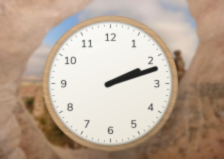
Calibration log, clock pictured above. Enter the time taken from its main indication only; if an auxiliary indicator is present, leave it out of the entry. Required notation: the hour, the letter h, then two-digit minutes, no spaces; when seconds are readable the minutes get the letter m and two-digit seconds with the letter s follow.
2h12
